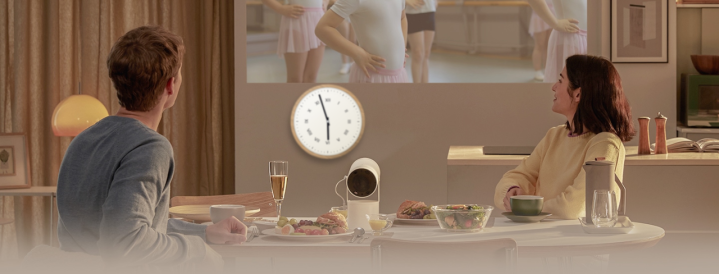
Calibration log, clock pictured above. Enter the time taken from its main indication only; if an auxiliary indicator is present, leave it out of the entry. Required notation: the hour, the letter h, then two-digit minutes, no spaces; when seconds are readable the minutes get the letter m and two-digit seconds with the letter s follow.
5h57
